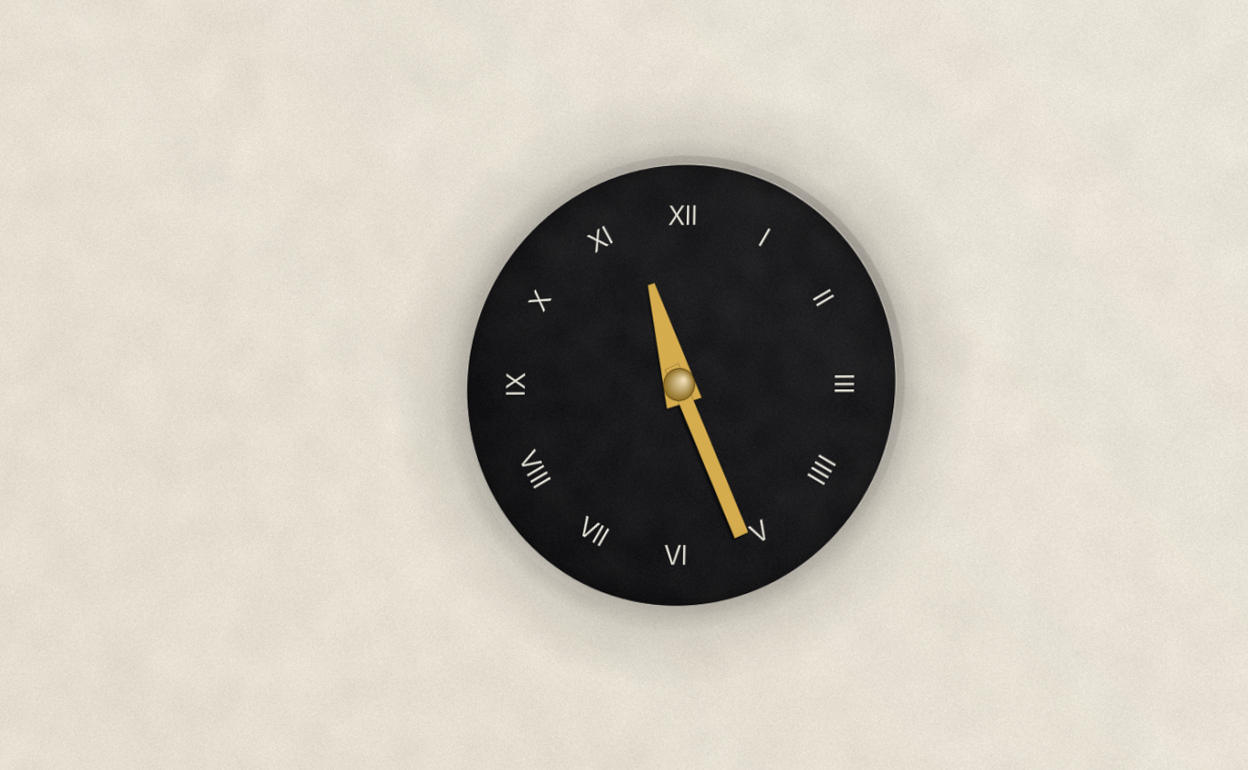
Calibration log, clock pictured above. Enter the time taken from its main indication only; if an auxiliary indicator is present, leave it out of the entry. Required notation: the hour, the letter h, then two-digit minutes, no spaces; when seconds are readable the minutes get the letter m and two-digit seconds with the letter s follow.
11h26
